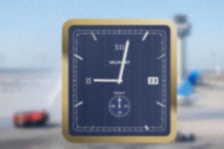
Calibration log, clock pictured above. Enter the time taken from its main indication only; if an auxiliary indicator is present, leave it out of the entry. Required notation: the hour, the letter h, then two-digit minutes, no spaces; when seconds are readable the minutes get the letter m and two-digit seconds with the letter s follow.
9h02
